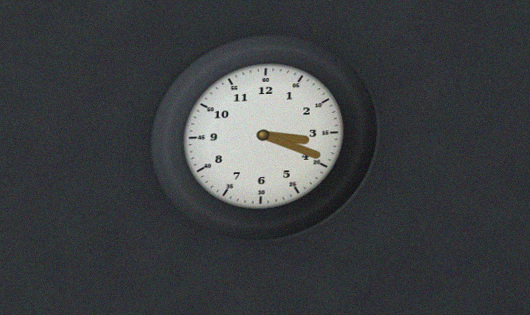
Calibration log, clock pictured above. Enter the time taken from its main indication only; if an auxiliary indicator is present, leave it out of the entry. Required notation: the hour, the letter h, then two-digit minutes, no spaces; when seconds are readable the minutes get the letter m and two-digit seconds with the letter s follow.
3h19
